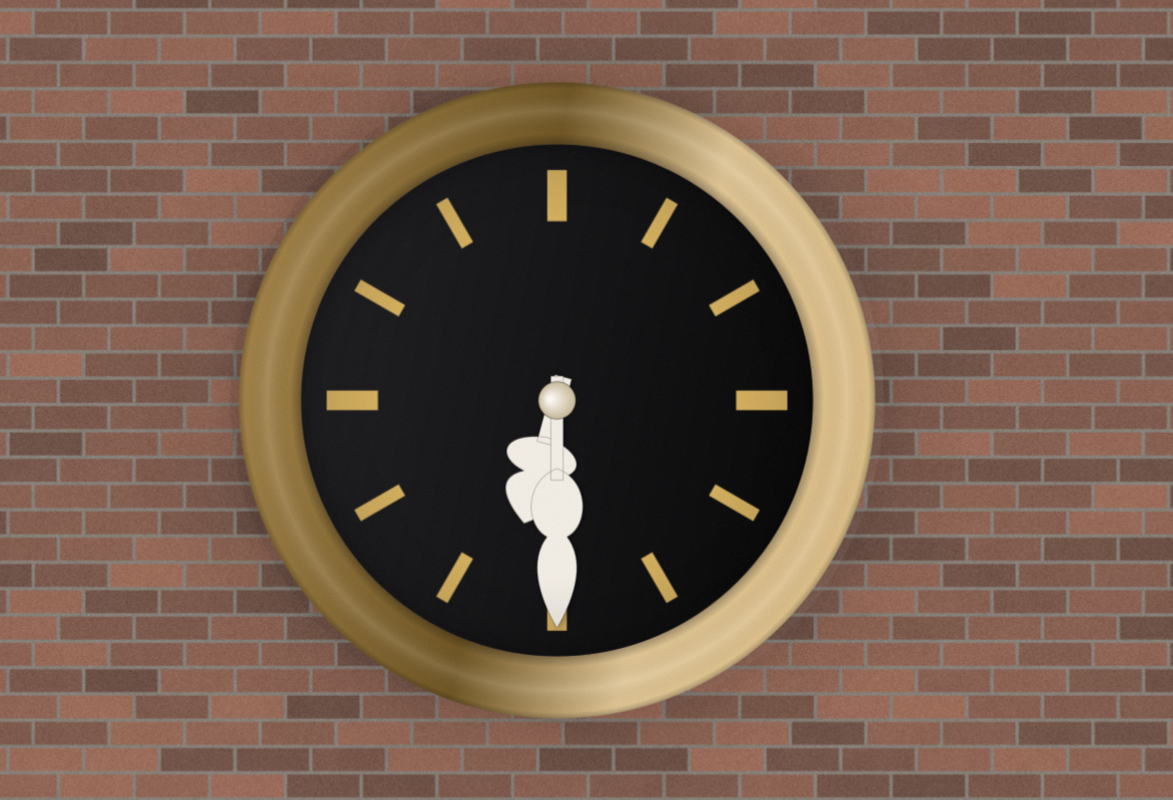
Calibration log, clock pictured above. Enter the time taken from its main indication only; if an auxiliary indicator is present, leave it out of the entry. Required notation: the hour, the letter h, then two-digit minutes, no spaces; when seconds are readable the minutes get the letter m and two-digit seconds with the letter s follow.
6h30
